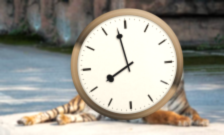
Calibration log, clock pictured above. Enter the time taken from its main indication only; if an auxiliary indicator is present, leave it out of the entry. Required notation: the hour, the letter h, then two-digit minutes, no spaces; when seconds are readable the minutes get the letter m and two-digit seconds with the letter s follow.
7h58
